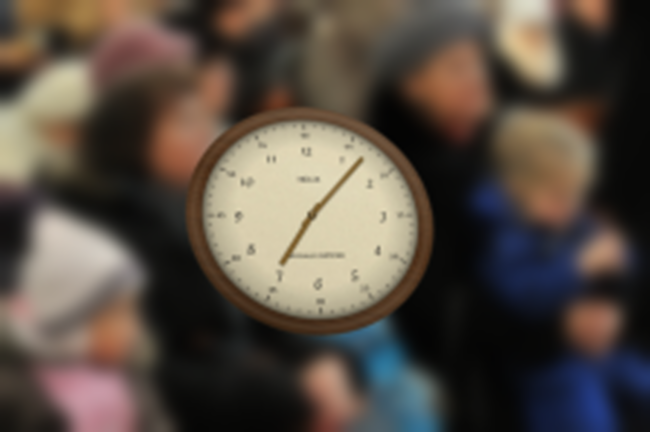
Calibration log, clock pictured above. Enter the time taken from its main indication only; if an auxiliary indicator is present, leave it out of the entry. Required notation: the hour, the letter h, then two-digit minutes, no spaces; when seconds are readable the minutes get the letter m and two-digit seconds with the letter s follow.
7h07
